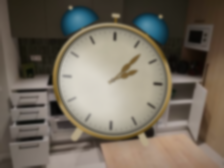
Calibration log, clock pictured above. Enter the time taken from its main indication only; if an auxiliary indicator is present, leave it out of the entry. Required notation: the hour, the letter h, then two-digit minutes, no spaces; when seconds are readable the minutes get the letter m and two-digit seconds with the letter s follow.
2h07
